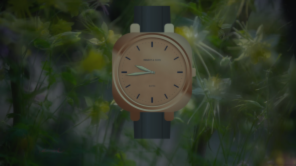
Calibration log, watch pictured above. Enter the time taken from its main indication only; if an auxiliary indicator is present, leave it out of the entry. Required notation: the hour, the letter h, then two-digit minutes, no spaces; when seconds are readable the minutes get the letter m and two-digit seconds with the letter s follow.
9h44
